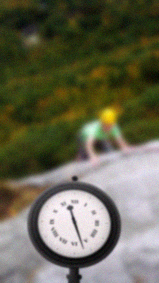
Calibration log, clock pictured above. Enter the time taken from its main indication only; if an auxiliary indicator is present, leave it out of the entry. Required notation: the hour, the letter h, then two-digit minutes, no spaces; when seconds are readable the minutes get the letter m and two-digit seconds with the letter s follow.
11h27
